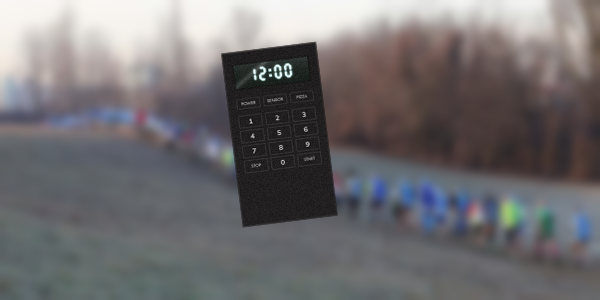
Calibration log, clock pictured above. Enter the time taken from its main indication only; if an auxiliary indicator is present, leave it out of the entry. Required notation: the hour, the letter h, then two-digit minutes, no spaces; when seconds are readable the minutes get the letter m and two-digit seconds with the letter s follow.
12h00
